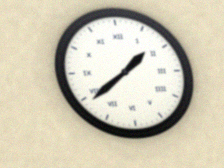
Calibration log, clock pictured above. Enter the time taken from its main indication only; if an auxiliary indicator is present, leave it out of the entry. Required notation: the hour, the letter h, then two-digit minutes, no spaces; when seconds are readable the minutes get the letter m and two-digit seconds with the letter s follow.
1h39
